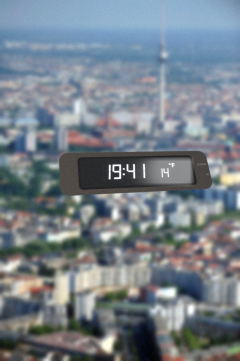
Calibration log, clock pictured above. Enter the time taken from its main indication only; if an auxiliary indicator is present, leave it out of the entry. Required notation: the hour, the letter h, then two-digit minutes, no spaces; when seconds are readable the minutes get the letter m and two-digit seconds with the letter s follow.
19h41
